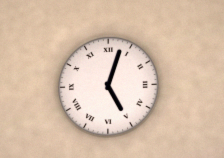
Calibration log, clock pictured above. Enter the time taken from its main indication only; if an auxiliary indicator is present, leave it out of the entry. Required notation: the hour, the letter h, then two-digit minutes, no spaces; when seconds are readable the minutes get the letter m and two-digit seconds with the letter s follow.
5h03
